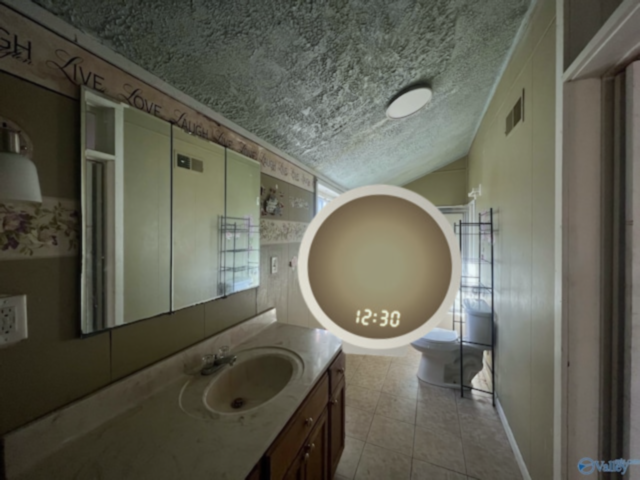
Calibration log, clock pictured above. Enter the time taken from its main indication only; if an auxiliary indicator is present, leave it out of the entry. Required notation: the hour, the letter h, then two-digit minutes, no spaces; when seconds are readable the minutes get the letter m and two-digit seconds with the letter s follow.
12h30
